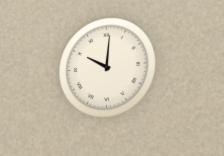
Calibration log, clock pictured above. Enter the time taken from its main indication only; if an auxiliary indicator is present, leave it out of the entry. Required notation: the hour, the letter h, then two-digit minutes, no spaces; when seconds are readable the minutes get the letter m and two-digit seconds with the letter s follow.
10h01
